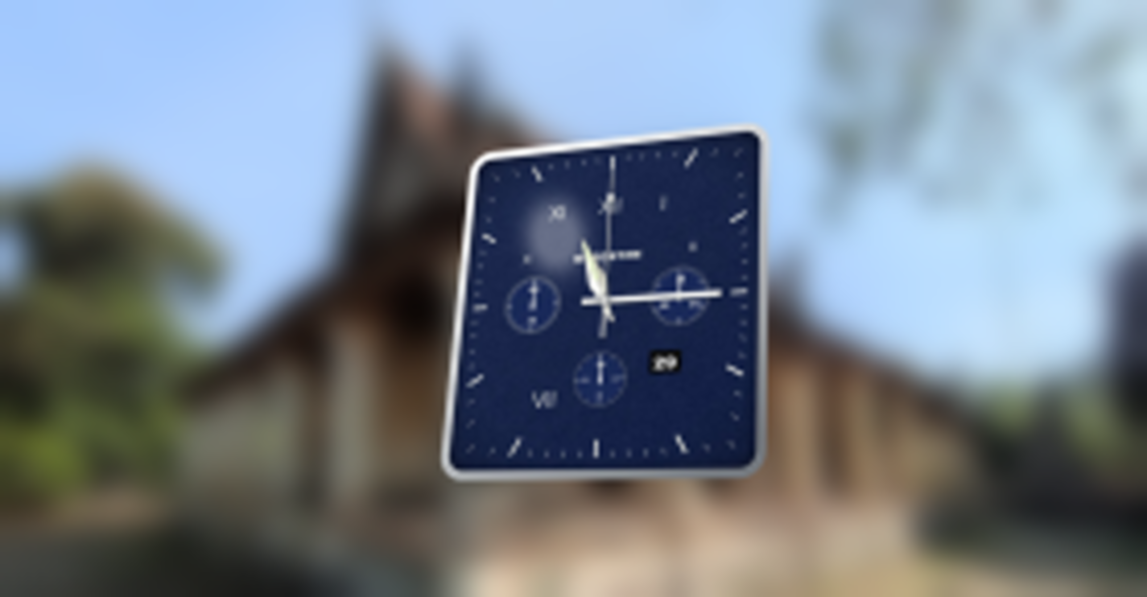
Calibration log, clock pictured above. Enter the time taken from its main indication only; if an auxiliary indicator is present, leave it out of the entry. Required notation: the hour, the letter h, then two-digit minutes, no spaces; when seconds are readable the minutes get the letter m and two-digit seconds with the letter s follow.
11h15
